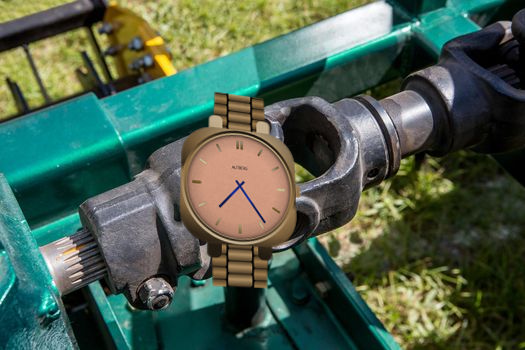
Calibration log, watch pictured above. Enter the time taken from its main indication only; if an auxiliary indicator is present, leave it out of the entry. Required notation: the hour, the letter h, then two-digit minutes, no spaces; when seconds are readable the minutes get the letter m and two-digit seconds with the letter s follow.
7h24
